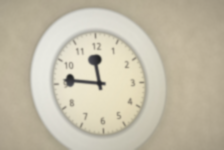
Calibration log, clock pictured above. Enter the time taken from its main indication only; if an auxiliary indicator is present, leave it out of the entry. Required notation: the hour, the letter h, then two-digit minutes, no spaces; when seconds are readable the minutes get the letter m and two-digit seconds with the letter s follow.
11h46
